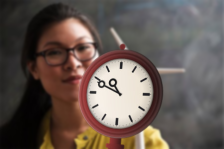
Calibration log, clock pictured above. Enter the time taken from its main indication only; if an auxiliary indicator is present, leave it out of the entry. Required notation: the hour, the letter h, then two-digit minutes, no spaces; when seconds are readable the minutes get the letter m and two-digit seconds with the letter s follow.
10h49
